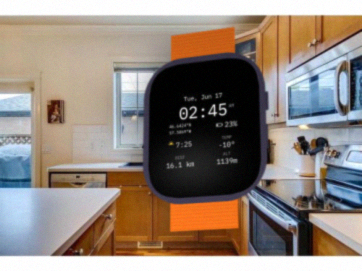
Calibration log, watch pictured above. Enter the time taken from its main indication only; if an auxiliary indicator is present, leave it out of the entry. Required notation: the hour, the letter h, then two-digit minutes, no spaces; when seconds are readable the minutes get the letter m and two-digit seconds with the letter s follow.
2h45
